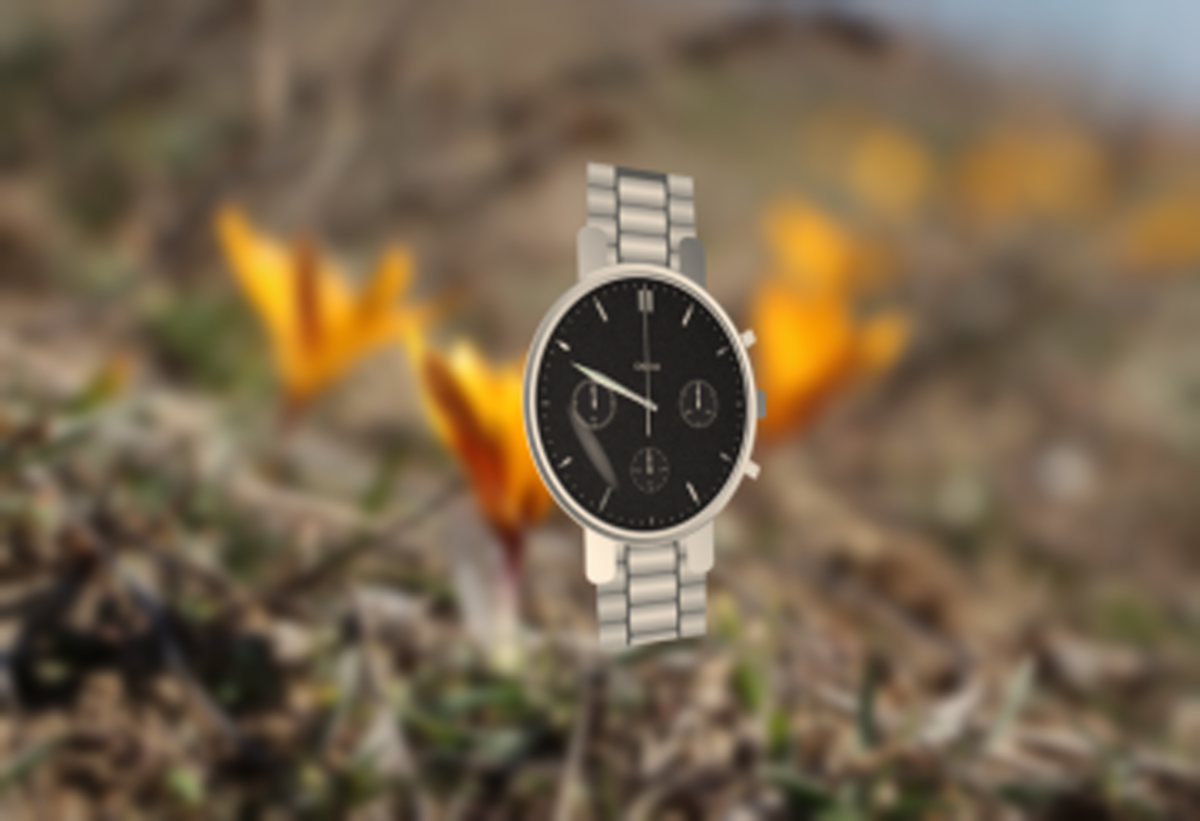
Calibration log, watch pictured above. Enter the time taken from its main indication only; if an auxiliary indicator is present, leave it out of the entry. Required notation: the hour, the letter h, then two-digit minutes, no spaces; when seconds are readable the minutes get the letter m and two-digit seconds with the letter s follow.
9h49
